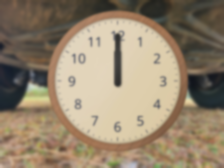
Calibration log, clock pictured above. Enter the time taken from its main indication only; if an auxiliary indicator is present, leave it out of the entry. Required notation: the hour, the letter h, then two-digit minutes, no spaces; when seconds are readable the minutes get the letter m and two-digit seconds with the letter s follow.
12h00
